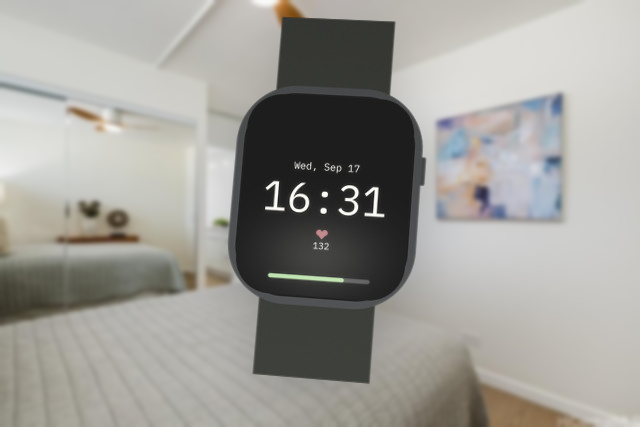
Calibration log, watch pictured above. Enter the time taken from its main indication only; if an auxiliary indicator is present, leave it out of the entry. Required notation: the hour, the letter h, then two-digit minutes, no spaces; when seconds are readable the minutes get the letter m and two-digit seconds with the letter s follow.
16h31
